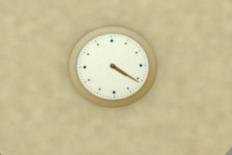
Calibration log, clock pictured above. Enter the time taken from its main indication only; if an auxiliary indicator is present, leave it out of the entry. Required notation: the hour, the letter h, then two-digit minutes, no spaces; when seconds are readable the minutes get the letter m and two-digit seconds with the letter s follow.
4h21
